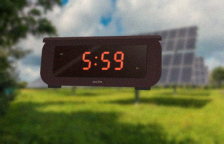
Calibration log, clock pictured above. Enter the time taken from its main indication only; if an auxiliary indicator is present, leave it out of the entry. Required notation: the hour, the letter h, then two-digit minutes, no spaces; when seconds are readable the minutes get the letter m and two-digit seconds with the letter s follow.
5h59
